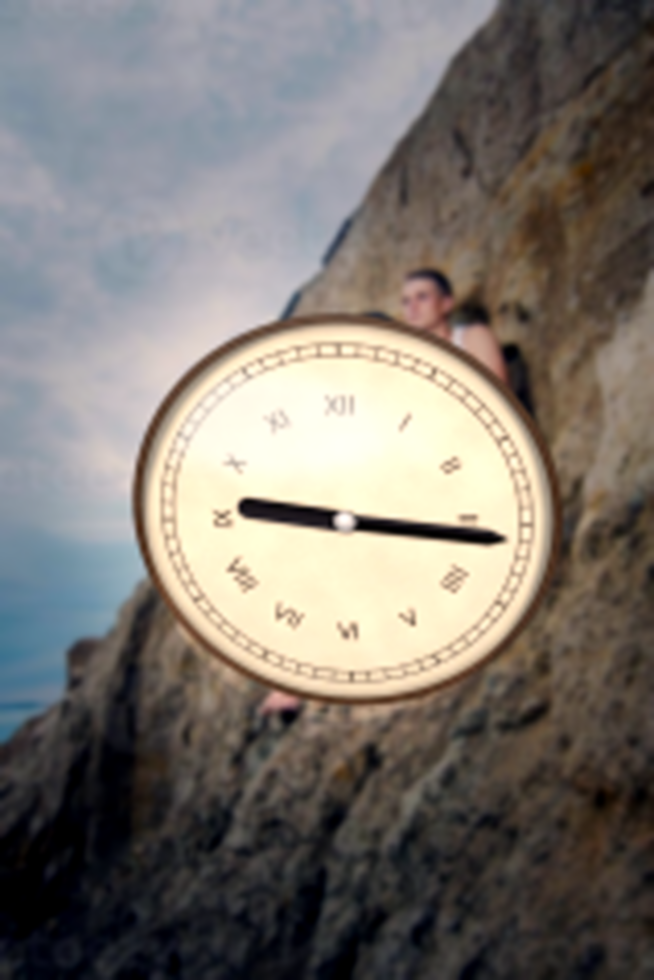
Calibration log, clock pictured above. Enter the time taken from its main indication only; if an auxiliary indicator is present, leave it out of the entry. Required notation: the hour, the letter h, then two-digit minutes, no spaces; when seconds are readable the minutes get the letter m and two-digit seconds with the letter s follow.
9h16
